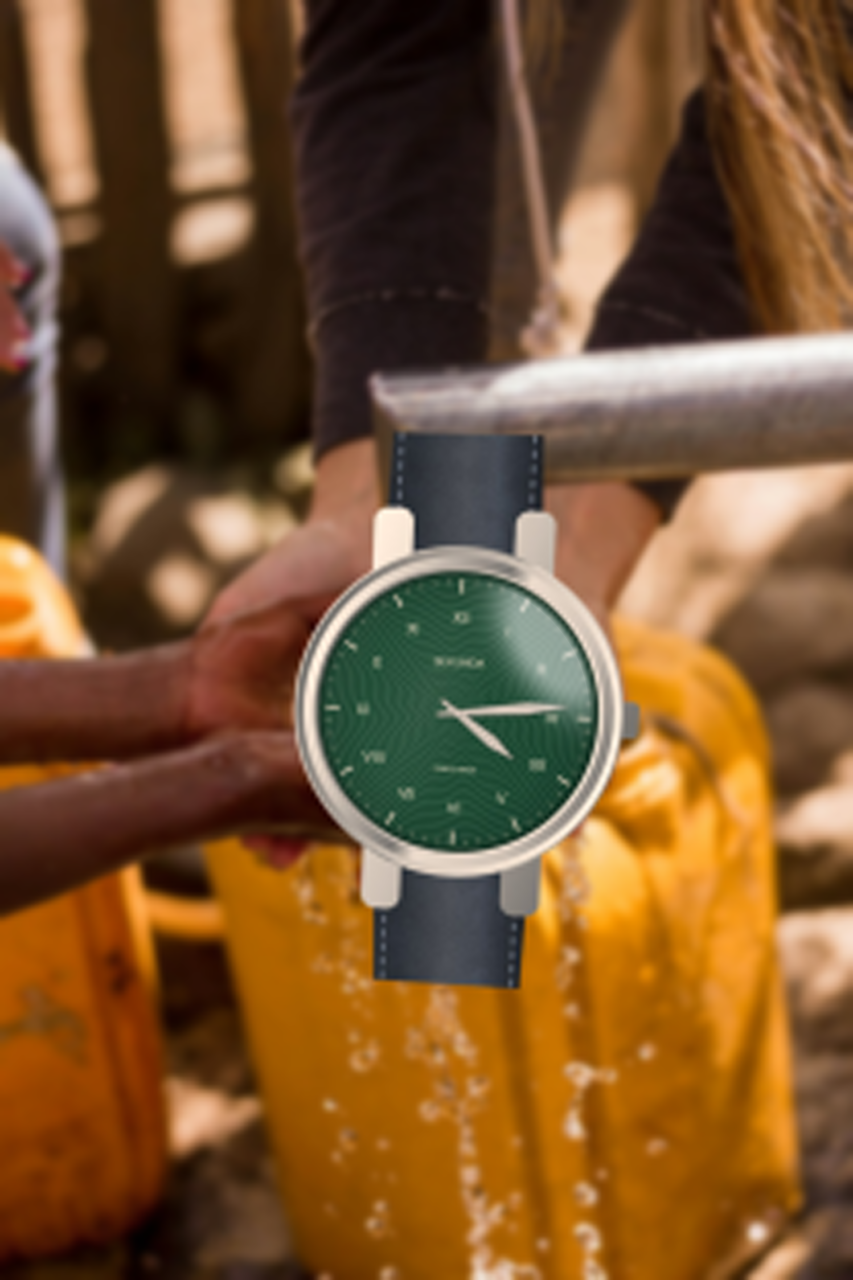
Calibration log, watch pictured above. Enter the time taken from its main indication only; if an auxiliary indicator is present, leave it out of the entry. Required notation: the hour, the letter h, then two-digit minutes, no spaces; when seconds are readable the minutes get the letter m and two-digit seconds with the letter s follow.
4h14
